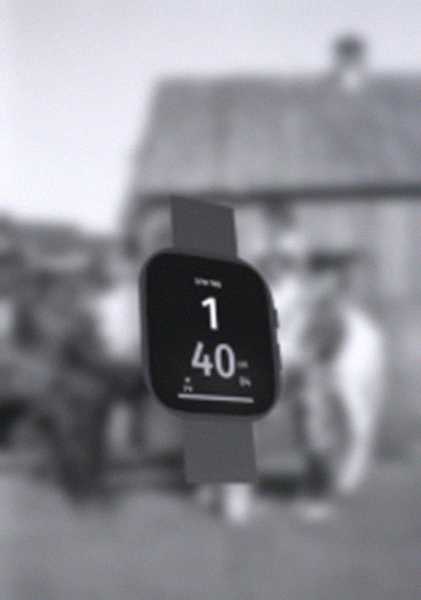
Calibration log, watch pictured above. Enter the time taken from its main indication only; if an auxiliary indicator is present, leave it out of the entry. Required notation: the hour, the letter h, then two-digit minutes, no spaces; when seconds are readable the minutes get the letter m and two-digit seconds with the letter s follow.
1h40
